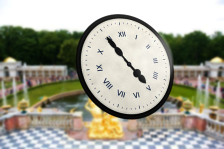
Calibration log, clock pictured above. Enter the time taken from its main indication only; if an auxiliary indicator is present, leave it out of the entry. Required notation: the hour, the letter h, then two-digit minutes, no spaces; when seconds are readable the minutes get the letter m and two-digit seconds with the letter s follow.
4h55
